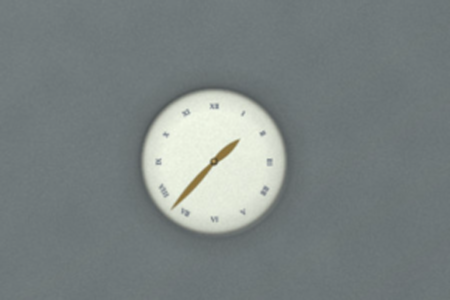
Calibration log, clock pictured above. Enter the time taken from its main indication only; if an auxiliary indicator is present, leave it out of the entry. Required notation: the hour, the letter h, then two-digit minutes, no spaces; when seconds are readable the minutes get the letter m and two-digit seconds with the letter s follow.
1h37
